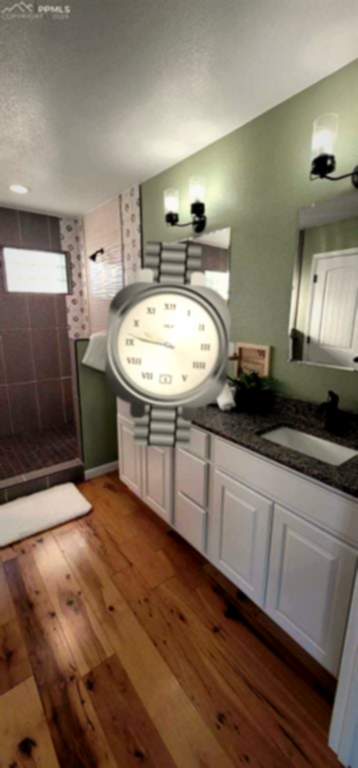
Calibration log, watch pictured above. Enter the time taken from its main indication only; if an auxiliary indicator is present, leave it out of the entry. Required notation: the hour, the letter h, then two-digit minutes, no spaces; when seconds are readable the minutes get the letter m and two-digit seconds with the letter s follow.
9h47
